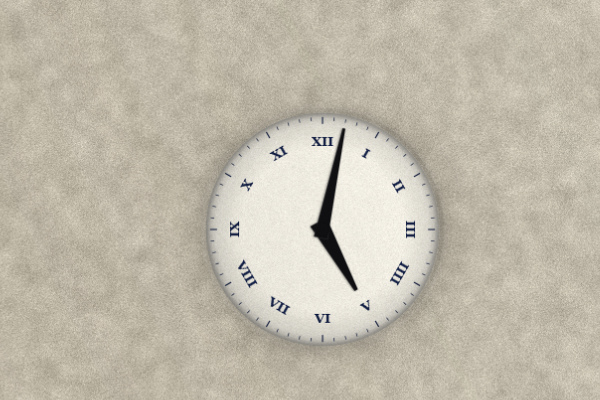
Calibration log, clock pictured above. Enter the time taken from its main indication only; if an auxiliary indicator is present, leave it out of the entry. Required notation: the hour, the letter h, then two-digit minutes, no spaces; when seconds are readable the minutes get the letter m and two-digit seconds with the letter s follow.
5h02
